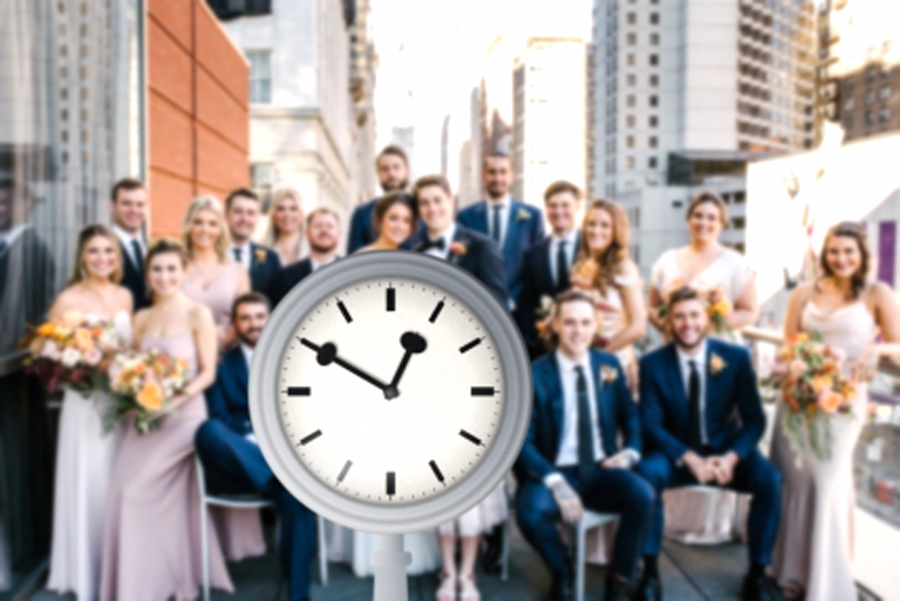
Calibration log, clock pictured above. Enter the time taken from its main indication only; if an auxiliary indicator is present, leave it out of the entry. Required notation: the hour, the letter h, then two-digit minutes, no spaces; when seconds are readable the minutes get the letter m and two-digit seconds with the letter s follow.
12h50
